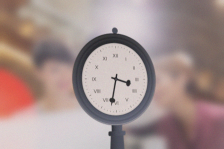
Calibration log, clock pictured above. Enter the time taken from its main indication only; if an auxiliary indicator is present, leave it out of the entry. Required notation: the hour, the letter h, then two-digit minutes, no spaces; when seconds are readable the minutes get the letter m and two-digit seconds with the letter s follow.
3h32
